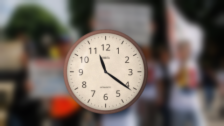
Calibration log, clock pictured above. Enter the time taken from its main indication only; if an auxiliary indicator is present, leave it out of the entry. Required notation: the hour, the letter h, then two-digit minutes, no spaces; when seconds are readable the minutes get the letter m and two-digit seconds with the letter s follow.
11h21
